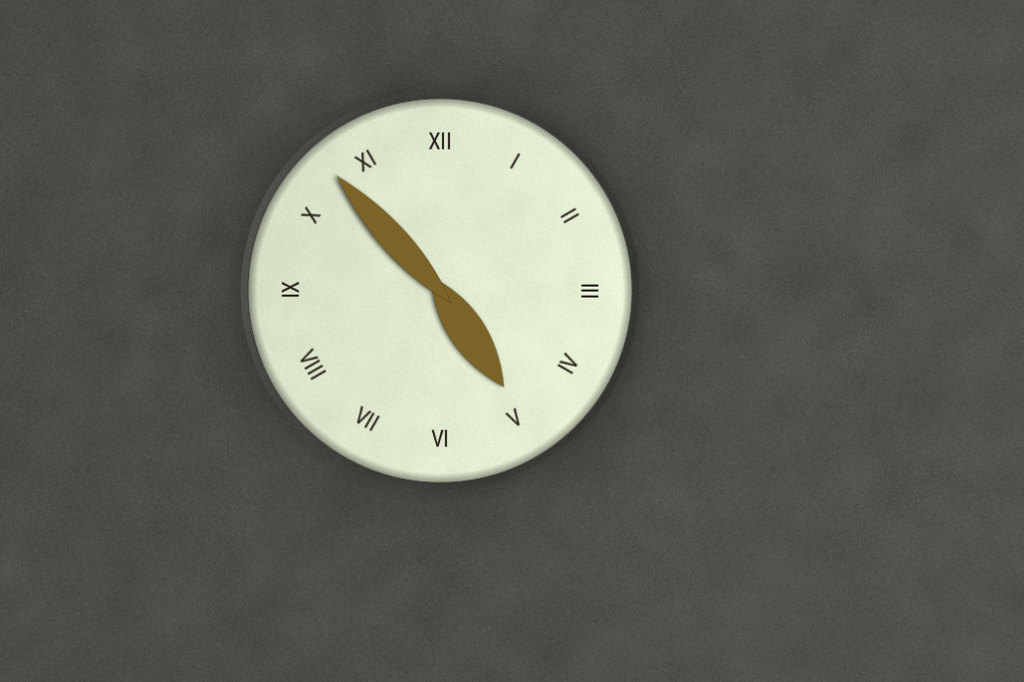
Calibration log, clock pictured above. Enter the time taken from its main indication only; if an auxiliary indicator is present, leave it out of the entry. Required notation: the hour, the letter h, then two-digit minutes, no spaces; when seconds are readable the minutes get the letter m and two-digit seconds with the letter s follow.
4h53
